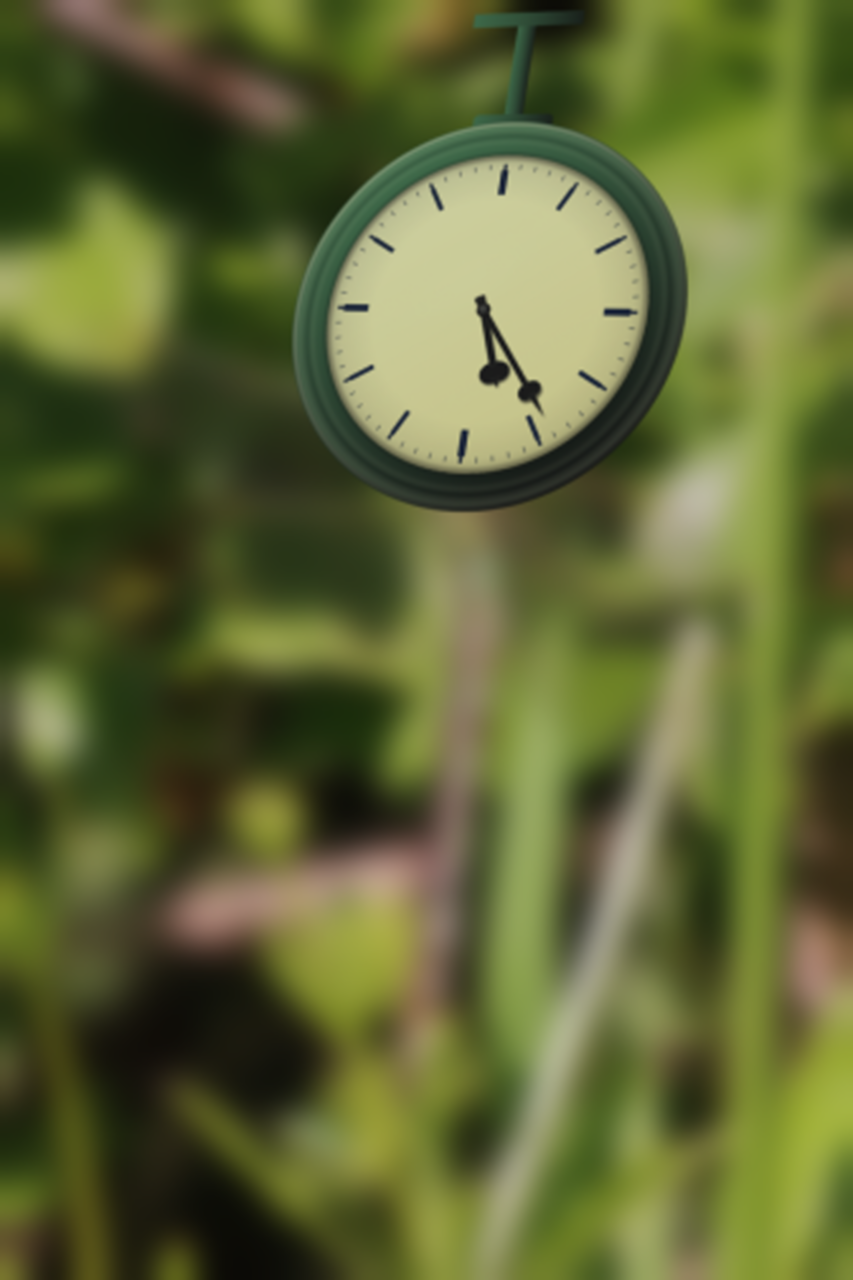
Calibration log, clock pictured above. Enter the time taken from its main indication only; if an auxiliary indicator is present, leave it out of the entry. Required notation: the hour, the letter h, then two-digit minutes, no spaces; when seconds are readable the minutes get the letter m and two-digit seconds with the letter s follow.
5h24
